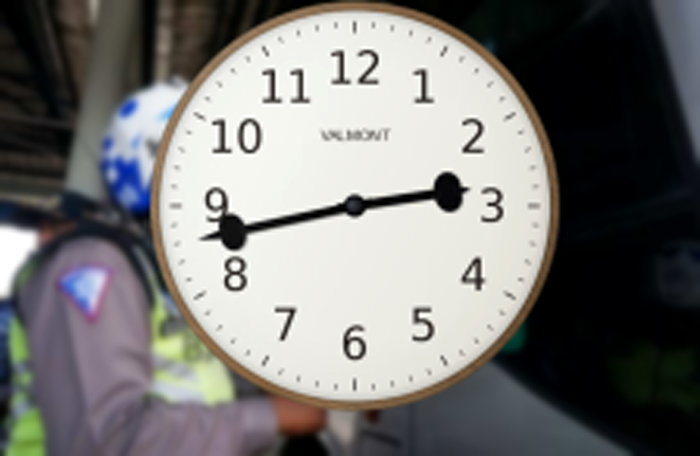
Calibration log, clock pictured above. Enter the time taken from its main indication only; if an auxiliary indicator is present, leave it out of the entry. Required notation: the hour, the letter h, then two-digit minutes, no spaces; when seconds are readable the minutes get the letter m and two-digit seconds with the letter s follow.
2h43
